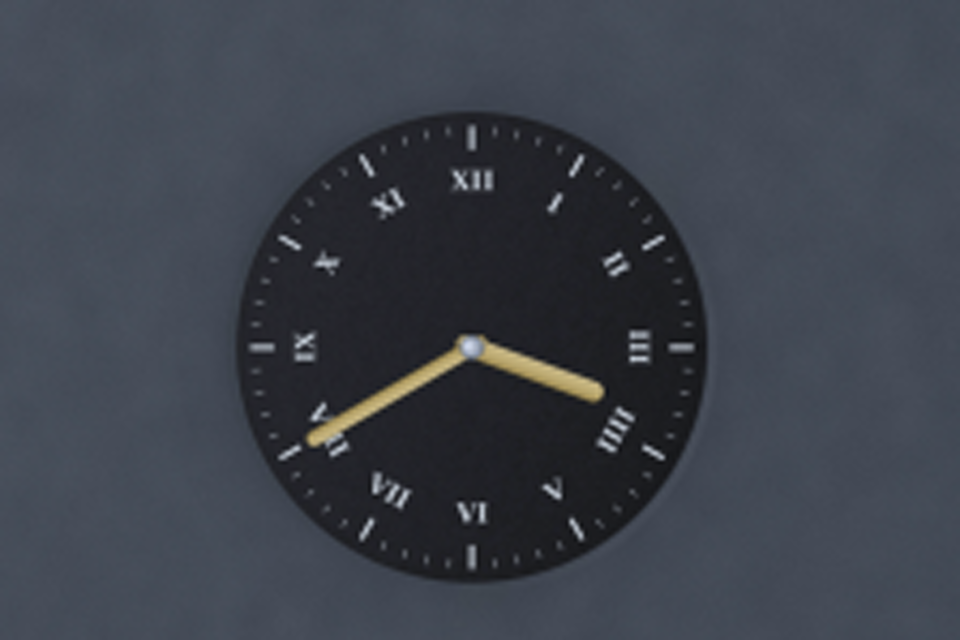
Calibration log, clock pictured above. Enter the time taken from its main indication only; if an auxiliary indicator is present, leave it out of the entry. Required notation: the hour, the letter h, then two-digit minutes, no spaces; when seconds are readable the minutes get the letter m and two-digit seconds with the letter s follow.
3h40
